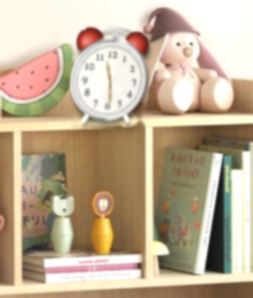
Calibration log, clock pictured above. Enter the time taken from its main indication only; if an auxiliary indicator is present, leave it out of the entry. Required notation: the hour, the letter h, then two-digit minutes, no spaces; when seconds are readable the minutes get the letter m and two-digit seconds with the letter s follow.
11h29
